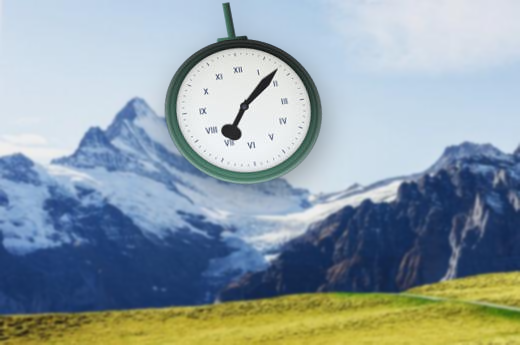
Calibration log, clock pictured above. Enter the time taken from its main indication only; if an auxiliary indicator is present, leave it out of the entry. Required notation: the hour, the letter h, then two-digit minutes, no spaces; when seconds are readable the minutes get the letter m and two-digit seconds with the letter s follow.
7h08
